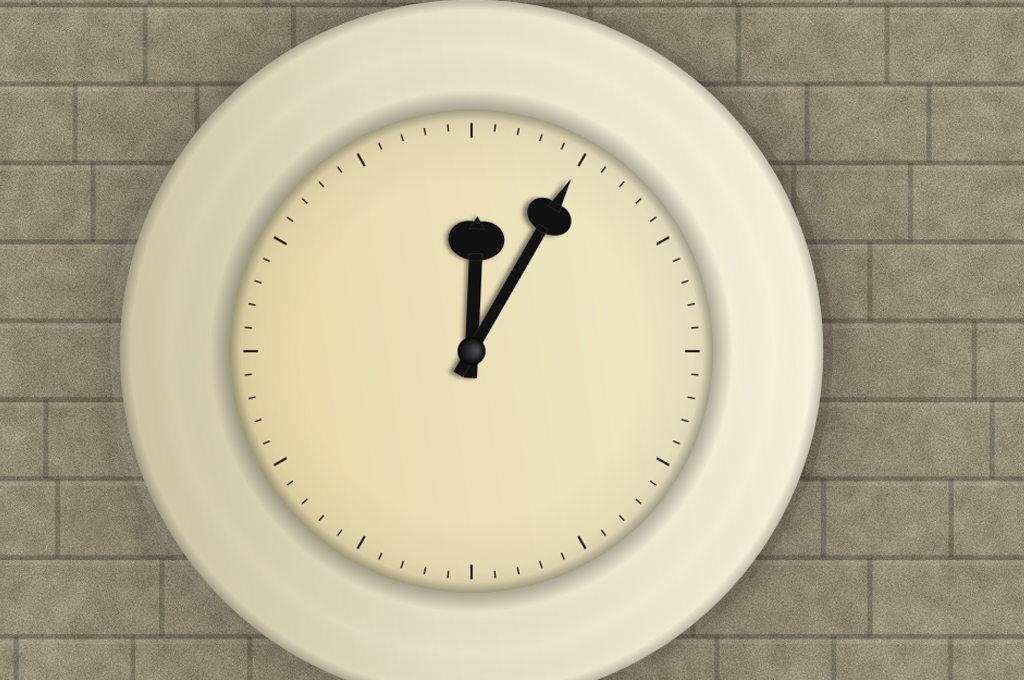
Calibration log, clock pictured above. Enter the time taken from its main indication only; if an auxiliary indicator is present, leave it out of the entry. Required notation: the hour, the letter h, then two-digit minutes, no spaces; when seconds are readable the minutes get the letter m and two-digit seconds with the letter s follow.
12h05
